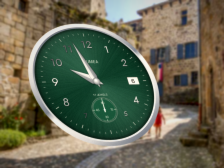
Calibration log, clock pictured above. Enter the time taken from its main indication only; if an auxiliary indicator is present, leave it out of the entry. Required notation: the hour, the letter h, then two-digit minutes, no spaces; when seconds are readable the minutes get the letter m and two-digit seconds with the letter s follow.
9h57
